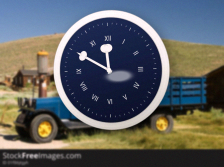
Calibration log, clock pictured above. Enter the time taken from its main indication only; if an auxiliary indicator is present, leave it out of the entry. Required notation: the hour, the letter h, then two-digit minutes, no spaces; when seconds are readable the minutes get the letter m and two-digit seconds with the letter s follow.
11h50
